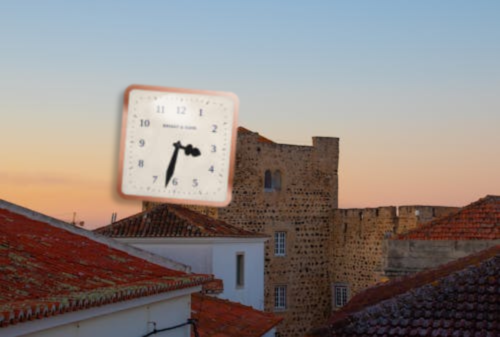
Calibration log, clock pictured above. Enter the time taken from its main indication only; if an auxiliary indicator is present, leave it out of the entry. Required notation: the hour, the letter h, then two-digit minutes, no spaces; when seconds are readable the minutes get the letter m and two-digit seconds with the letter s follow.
3h32
